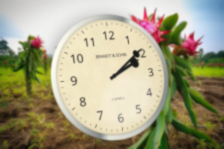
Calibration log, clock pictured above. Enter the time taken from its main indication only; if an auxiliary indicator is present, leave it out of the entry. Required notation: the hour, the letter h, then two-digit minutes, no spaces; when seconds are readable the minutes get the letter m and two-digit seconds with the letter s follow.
2h09
